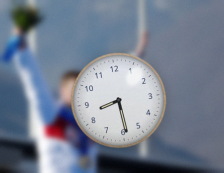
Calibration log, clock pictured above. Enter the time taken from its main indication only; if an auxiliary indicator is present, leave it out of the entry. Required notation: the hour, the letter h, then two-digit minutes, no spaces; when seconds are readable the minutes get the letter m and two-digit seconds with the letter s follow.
8h29
